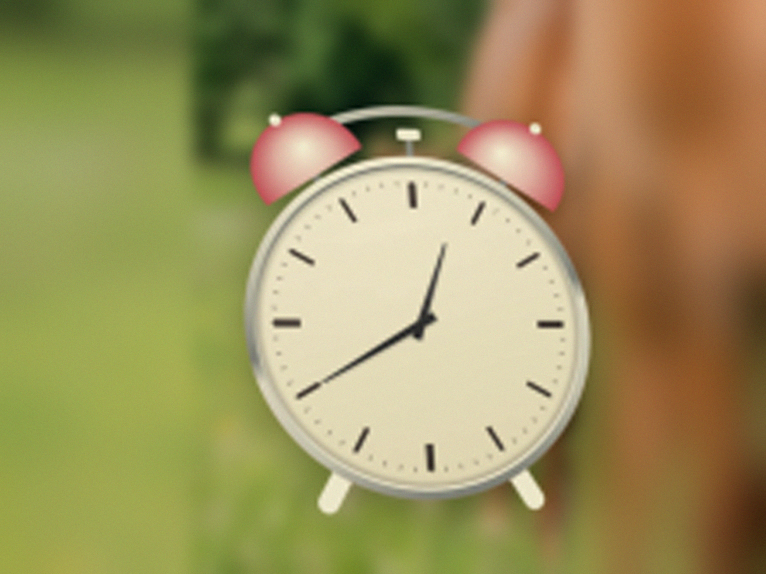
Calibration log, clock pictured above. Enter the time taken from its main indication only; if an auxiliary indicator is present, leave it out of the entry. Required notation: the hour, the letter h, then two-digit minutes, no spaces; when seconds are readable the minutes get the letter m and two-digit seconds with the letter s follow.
12h40
